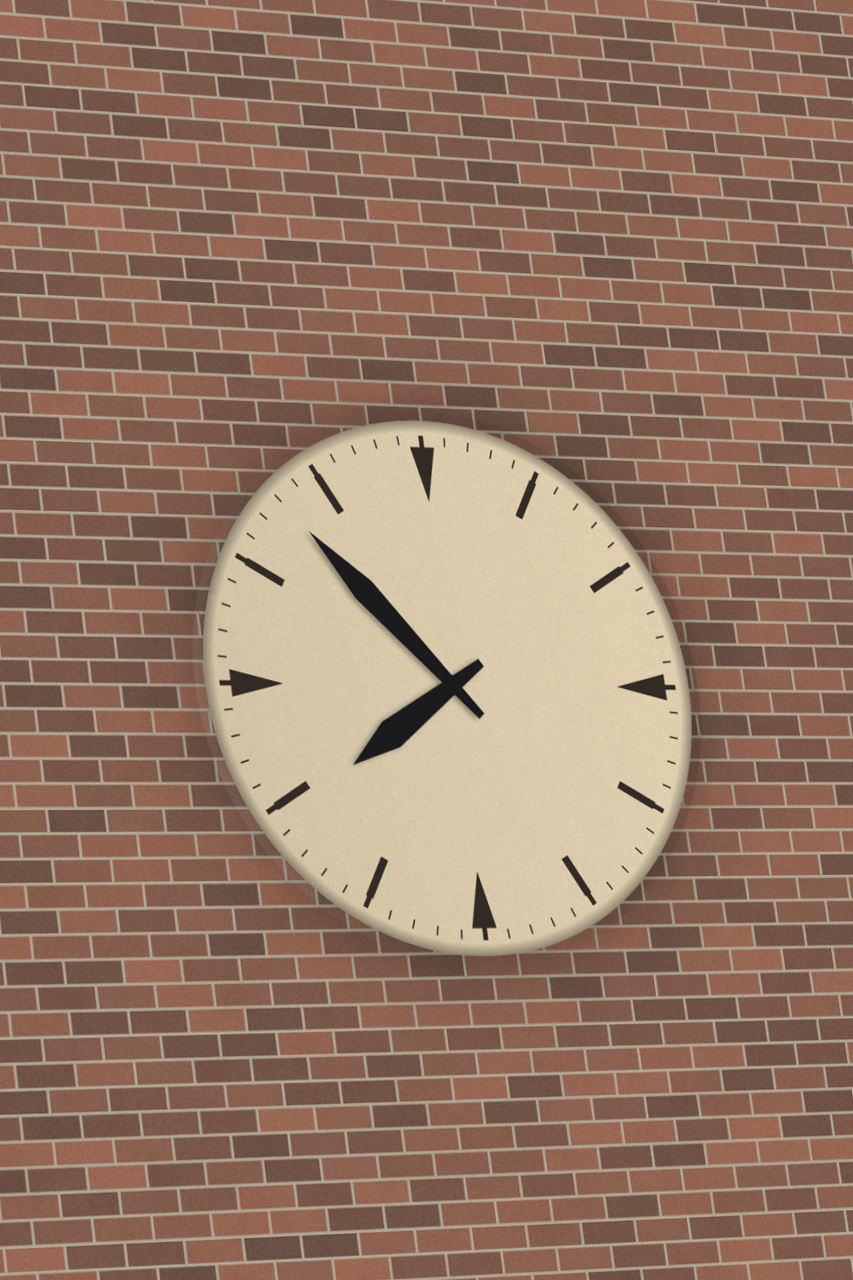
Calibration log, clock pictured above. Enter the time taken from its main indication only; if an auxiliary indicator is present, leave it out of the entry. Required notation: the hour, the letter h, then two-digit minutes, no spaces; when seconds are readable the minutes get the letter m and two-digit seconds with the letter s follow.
7h53
